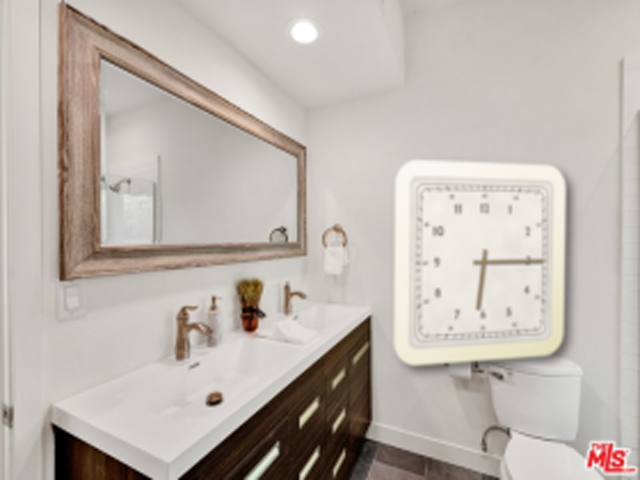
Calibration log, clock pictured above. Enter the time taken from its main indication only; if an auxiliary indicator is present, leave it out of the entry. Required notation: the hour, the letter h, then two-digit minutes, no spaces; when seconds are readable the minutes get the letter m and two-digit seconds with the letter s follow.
6h15
